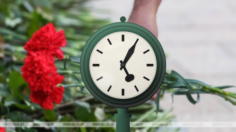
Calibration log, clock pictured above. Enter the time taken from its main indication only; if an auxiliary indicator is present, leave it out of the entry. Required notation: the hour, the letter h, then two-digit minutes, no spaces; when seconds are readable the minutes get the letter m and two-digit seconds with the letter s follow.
5h05
